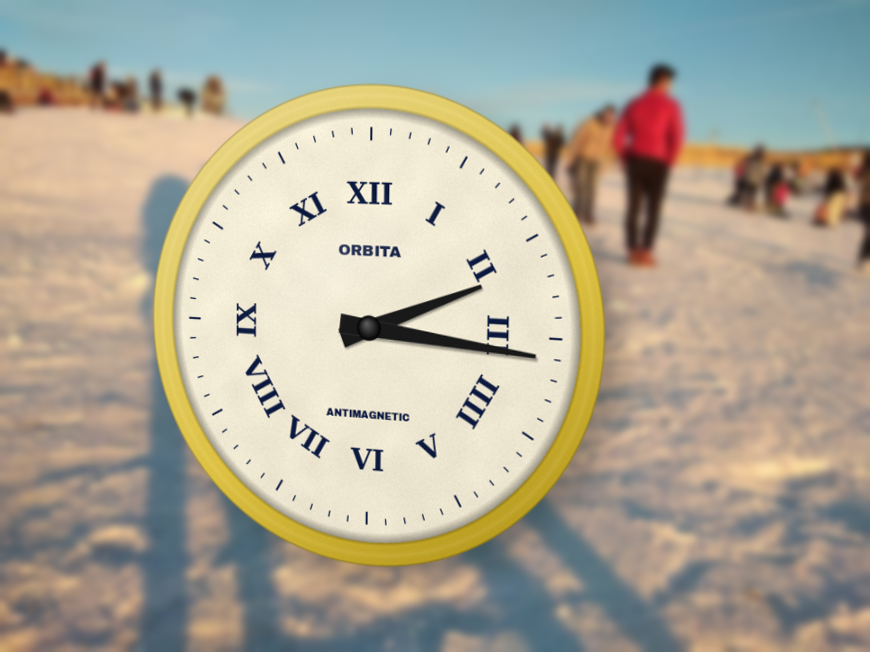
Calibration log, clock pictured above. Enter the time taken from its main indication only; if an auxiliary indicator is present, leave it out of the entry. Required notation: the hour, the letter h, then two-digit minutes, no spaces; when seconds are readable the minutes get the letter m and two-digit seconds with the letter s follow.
2h16
